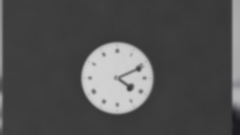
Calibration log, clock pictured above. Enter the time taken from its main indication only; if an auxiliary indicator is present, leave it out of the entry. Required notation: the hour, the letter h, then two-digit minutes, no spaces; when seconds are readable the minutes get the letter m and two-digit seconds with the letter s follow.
4h11
